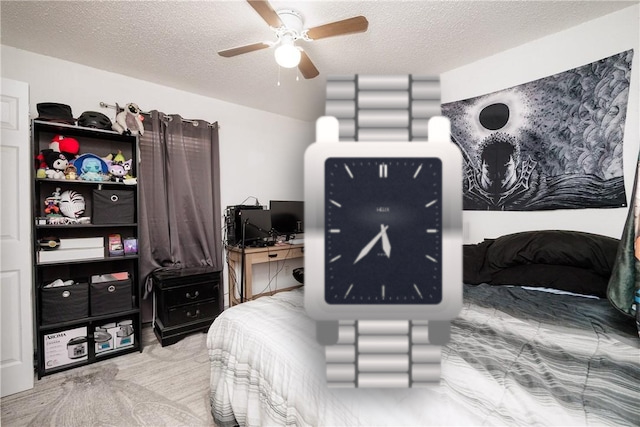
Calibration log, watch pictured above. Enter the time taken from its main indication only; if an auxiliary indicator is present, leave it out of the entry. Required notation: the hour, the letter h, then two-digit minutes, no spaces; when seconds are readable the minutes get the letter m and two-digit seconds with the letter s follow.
5h37
